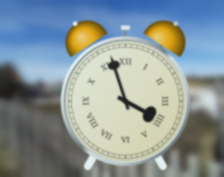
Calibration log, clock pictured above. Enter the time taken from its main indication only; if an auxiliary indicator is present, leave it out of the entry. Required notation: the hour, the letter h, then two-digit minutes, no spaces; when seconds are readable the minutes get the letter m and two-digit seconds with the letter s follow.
3h57
